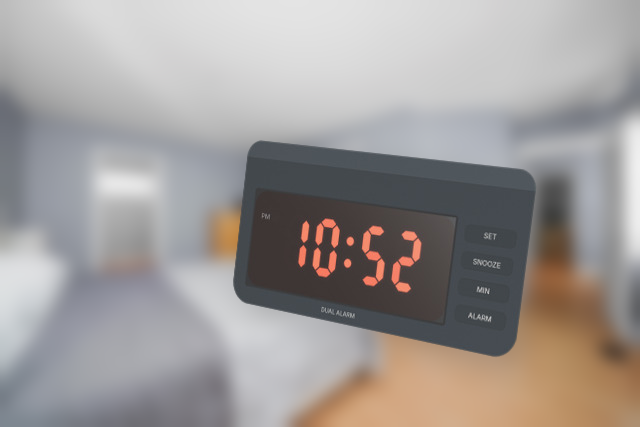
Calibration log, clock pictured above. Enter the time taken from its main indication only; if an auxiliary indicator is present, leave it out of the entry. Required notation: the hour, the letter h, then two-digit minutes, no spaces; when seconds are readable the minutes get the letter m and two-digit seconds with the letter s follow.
10h52
